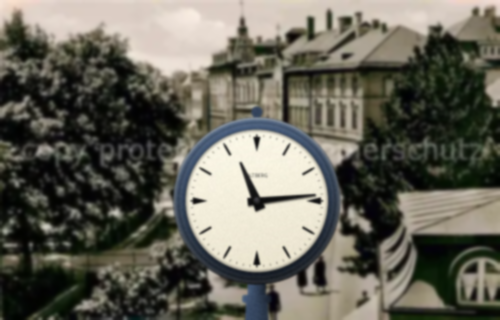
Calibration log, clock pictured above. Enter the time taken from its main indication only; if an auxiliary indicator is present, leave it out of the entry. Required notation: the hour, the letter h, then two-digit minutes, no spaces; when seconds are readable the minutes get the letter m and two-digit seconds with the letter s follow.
11h14
